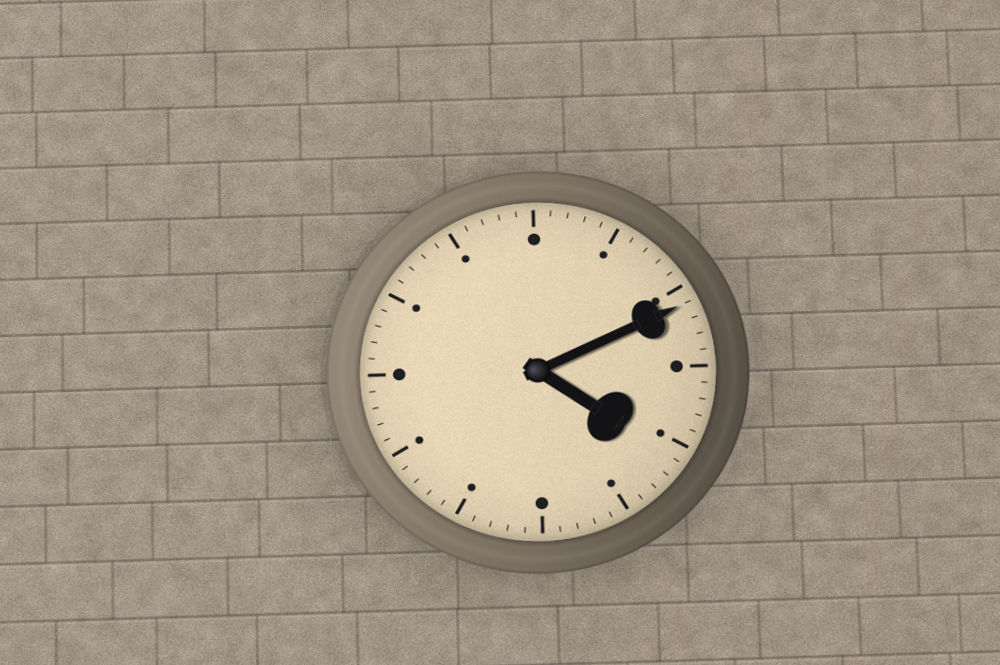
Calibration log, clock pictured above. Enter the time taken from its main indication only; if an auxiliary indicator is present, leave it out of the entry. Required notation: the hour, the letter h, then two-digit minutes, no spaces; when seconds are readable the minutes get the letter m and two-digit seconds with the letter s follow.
4h11
